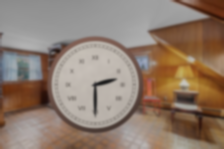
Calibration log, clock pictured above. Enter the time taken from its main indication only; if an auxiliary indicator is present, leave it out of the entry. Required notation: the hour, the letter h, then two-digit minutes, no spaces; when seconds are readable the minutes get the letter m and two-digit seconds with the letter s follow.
2h30
